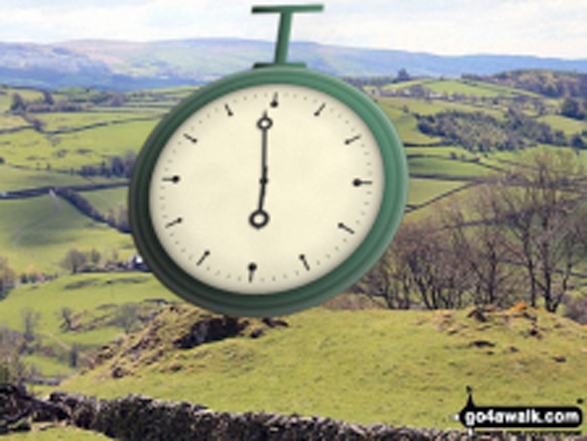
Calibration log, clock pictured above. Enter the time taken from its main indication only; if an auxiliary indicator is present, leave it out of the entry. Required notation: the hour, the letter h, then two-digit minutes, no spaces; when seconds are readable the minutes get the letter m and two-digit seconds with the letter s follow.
5h59
